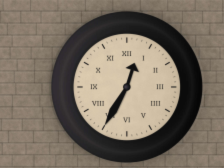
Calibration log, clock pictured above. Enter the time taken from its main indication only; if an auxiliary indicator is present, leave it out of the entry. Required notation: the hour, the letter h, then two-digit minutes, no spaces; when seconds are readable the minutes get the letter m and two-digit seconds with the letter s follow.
12h35
